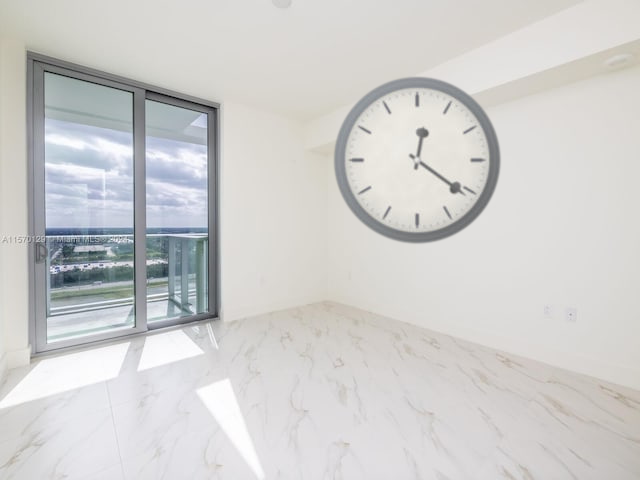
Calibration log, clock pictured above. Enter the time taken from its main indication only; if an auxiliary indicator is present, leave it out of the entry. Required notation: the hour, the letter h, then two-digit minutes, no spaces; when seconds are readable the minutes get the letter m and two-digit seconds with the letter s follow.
12h21
